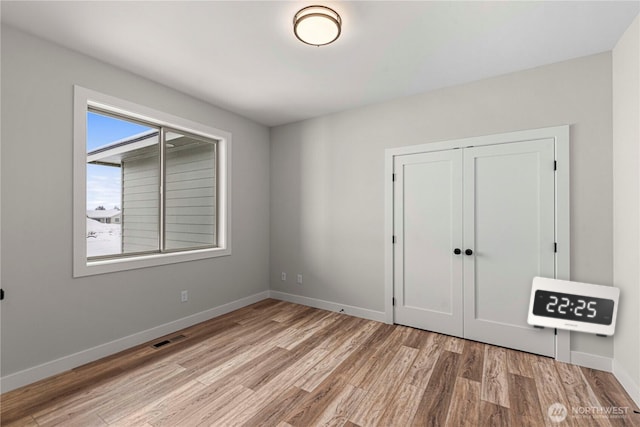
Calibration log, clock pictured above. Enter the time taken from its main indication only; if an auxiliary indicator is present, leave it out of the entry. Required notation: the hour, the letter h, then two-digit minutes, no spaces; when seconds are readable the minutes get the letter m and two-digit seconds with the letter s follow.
22h25
